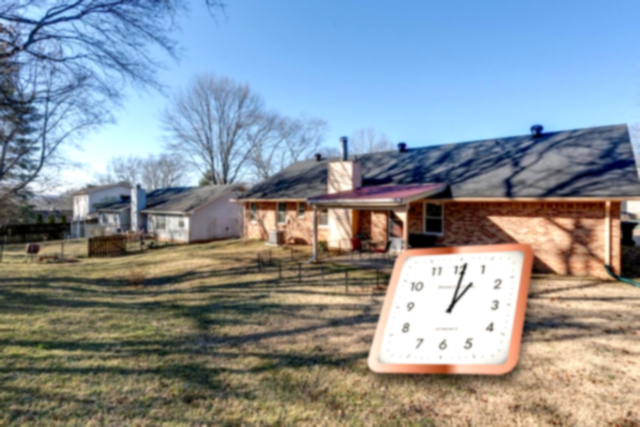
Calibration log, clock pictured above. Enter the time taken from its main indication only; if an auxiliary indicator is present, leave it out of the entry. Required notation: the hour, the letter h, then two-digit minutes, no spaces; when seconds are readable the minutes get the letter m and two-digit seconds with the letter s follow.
1h01
